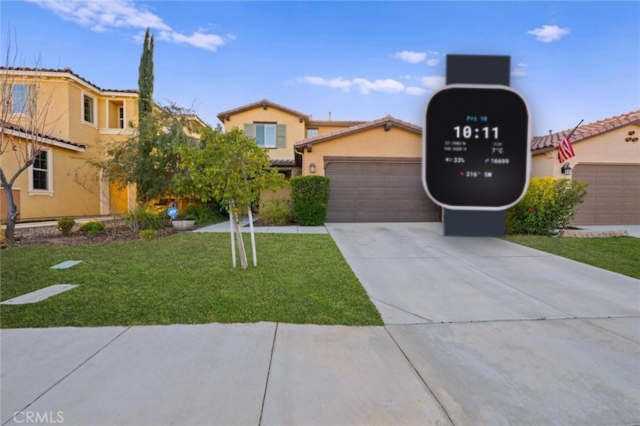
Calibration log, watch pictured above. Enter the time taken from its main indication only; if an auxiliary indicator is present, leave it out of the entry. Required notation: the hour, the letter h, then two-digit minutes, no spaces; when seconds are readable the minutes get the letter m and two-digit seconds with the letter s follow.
10h11
